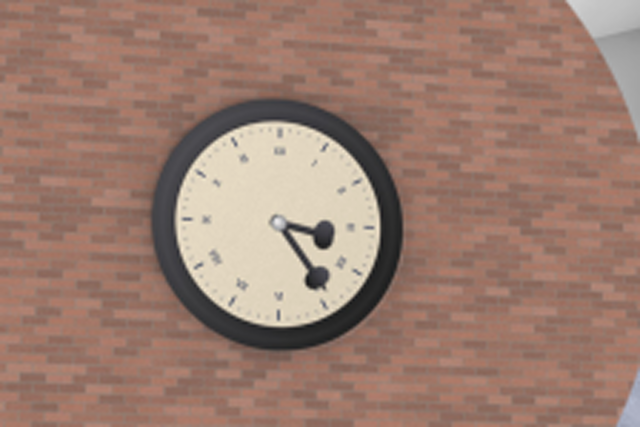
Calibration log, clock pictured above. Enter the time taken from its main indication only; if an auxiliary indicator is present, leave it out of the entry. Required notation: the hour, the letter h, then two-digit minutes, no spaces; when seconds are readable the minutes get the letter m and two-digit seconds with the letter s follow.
3h24
